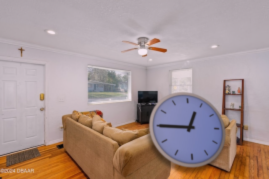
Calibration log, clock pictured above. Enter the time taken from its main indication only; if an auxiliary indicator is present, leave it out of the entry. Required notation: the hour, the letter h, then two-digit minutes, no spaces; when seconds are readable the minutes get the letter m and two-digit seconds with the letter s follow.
12h45
